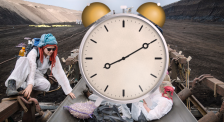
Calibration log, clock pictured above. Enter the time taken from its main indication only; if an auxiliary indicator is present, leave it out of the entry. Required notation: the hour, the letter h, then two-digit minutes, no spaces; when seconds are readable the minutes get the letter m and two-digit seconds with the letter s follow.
8h10
